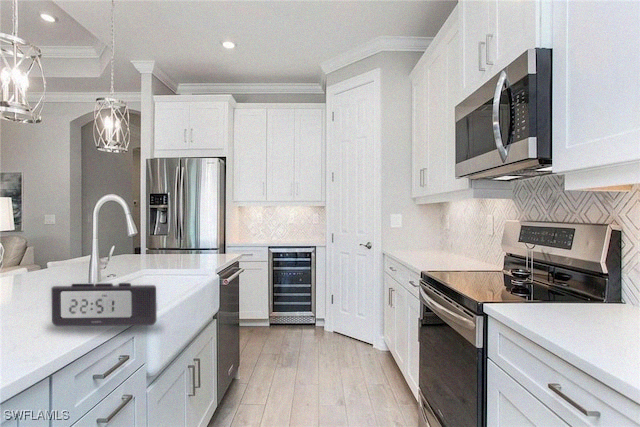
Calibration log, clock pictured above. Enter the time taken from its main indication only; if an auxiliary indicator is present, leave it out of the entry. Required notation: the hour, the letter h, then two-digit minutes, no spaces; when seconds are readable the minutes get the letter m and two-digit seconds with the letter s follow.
22h51
